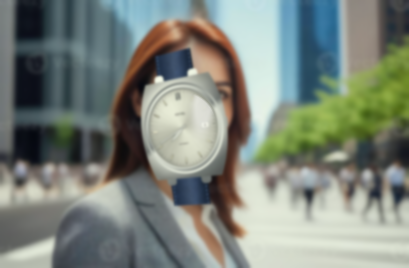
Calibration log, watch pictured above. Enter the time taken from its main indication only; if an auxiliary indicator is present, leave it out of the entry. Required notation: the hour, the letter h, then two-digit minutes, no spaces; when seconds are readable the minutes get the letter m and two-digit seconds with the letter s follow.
7h41
